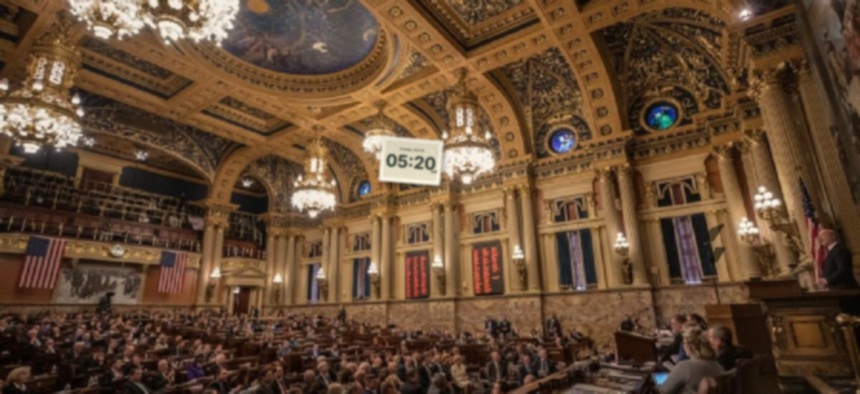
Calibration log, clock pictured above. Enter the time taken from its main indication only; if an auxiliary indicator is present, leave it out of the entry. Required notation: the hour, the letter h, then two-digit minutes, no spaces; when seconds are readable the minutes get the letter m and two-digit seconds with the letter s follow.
5h20
